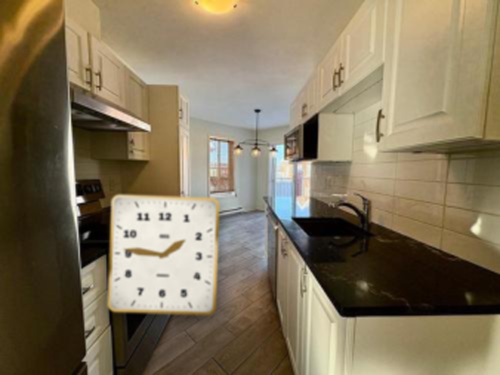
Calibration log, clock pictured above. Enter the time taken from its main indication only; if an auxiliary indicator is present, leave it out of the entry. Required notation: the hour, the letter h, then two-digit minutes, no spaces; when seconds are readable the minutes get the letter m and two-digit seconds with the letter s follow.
1h46
